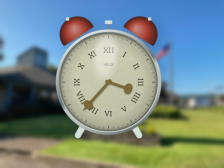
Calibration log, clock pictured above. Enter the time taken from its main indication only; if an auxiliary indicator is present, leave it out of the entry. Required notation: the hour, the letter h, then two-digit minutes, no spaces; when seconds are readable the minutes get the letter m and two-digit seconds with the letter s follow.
3h37
